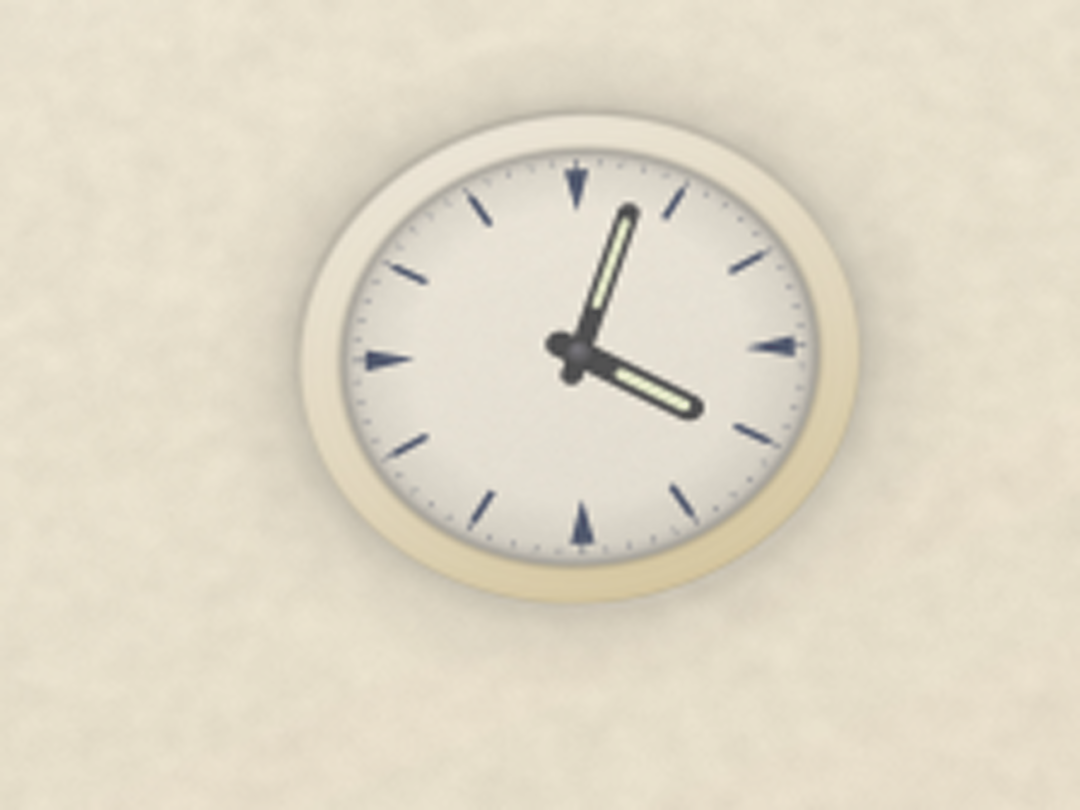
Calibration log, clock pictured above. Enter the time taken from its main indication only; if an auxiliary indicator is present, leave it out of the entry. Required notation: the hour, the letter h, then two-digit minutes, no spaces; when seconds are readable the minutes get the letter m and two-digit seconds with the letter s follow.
4h03
